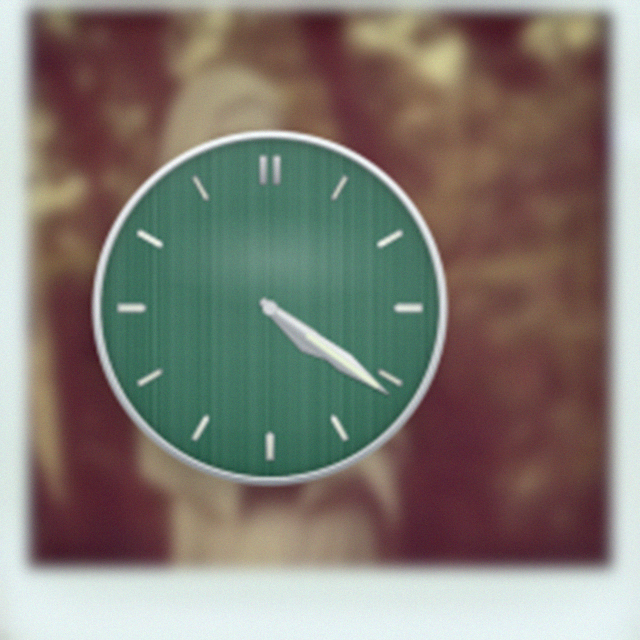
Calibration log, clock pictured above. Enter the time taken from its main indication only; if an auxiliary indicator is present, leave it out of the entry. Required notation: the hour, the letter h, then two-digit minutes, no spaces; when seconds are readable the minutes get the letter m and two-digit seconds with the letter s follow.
4h21
